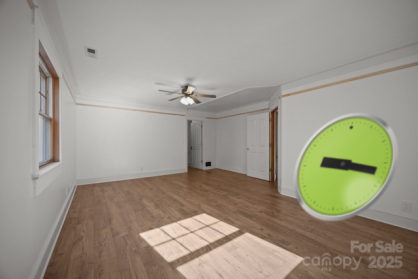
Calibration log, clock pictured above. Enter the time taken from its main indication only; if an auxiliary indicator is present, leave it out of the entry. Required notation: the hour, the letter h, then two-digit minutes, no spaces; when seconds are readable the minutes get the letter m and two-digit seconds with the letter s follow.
9h17
